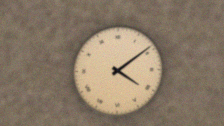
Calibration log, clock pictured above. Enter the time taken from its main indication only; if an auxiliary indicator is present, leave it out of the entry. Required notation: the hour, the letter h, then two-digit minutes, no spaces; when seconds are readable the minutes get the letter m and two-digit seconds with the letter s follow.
4h09
